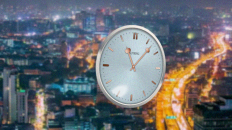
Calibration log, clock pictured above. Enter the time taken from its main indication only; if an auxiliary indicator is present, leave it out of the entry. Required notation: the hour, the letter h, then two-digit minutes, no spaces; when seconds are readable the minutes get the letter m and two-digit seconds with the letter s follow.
11h07
